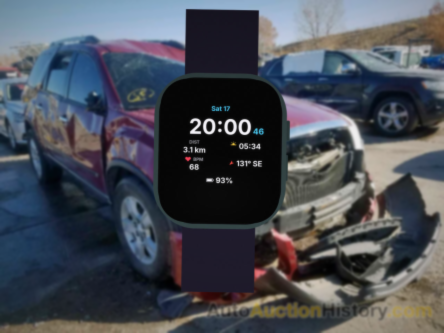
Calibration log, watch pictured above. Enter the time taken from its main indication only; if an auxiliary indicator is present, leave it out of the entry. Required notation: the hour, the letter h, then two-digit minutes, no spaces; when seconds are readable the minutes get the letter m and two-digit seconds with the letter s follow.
20h00
